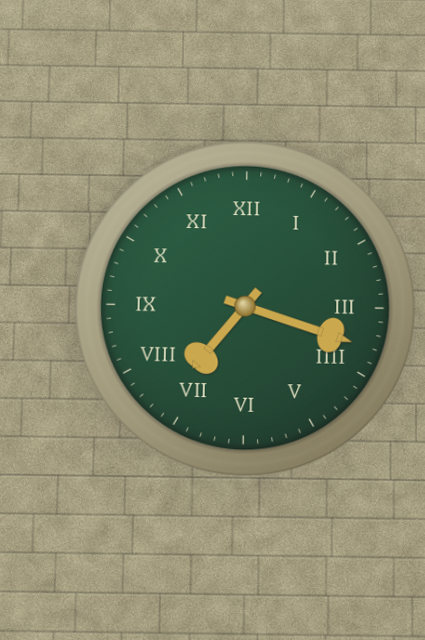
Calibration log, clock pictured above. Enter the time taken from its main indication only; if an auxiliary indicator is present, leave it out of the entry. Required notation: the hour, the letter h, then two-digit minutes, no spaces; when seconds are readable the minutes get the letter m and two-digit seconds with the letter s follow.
7h18
